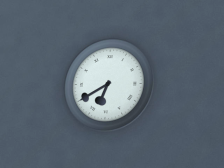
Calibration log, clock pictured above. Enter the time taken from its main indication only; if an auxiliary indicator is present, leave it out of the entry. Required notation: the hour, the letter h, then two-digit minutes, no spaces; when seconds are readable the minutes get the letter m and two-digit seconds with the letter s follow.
6h40
